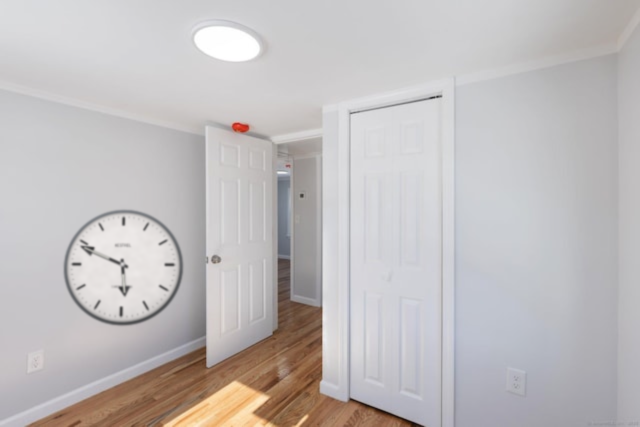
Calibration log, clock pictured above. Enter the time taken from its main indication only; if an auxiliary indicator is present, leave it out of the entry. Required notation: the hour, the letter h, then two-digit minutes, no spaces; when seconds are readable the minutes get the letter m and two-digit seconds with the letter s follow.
5h49
